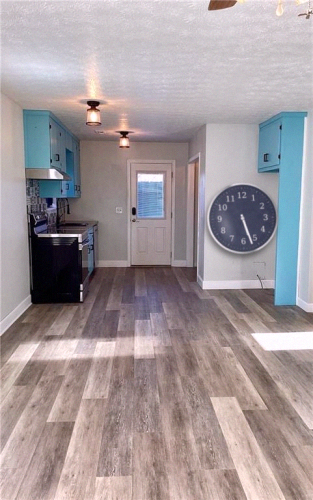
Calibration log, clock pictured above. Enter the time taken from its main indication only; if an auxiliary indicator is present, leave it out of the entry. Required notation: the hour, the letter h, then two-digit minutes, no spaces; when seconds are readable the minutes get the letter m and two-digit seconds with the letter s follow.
5h27
